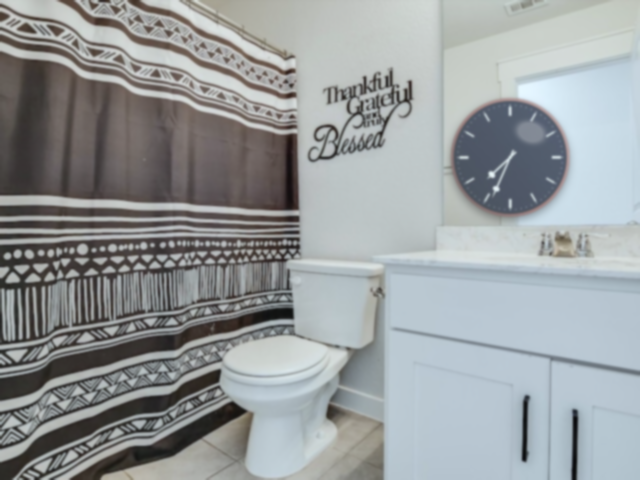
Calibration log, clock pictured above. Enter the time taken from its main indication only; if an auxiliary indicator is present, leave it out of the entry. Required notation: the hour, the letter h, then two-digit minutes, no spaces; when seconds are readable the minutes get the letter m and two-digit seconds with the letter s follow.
7h34
